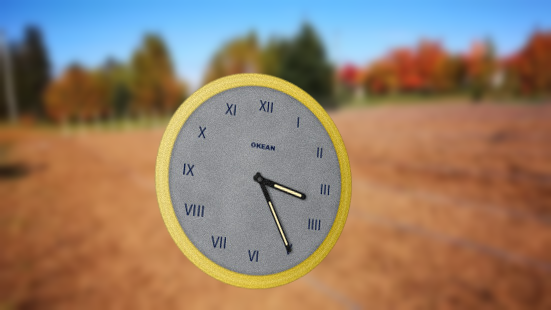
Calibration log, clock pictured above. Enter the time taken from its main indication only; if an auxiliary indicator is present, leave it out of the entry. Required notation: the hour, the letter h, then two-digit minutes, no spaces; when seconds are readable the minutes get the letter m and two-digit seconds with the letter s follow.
3h25
